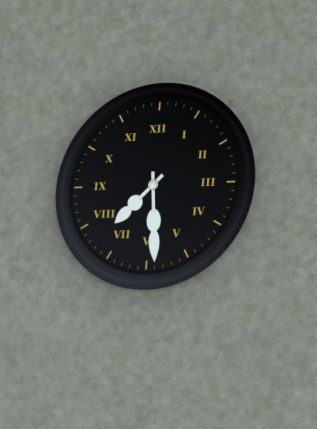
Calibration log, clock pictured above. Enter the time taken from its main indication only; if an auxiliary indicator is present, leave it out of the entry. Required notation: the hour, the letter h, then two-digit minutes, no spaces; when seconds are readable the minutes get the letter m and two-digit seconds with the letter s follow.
7h29
